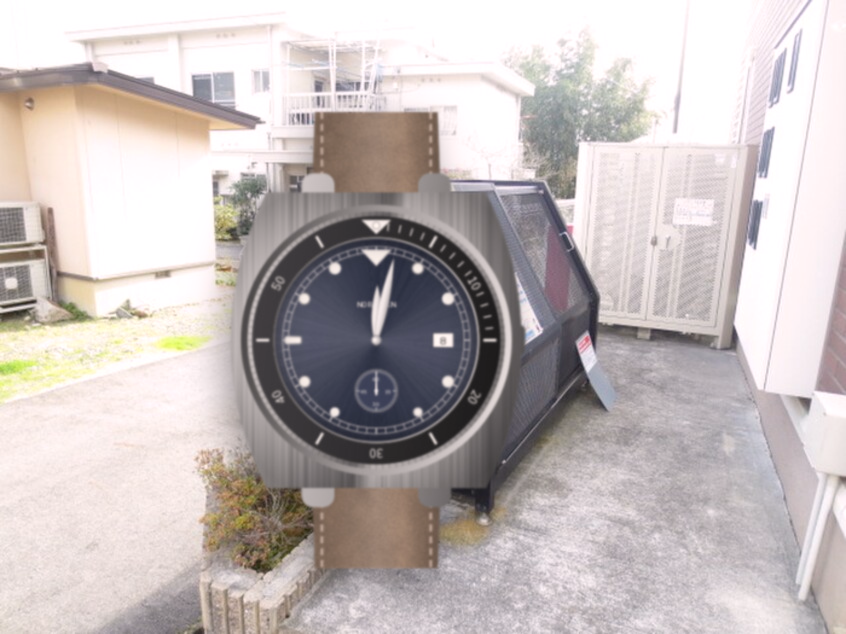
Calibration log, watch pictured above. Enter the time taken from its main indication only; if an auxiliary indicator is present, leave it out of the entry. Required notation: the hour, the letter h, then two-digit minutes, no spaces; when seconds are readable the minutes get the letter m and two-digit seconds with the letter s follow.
12h02
